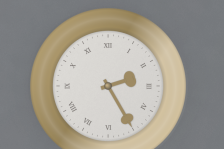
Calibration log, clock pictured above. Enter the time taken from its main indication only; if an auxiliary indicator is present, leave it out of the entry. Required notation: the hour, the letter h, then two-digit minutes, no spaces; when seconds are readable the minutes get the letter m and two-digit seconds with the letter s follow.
2h25
